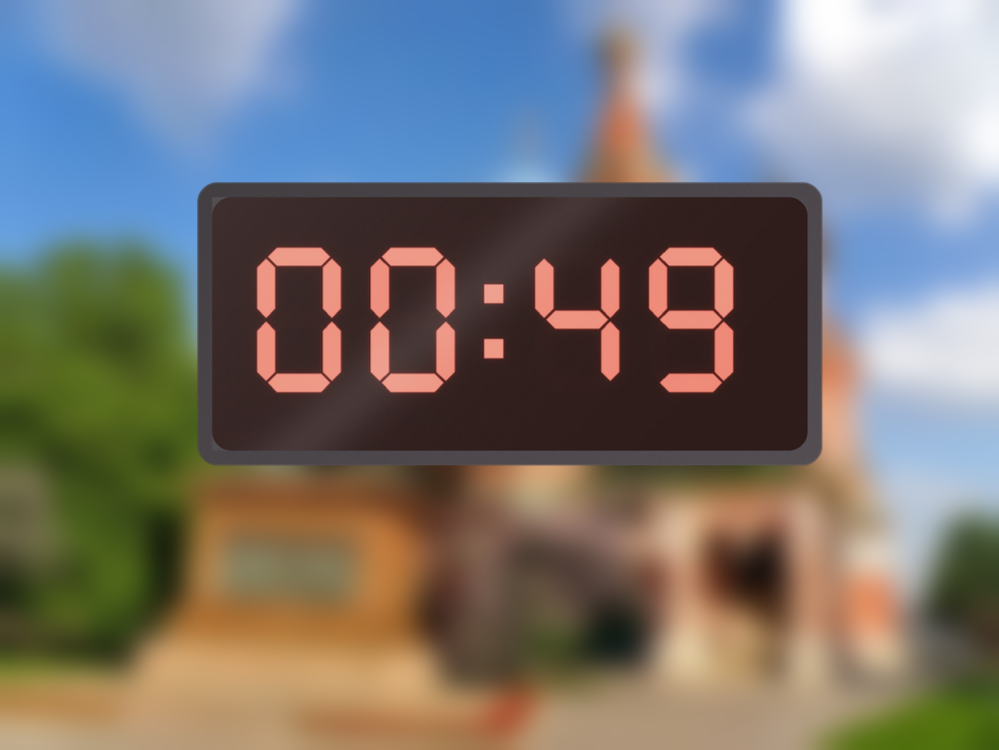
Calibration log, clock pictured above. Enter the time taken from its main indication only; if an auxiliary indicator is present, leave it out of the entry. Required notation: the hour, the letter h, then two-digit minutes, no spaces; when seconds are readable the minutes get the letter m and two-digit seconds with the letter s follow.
0h49
